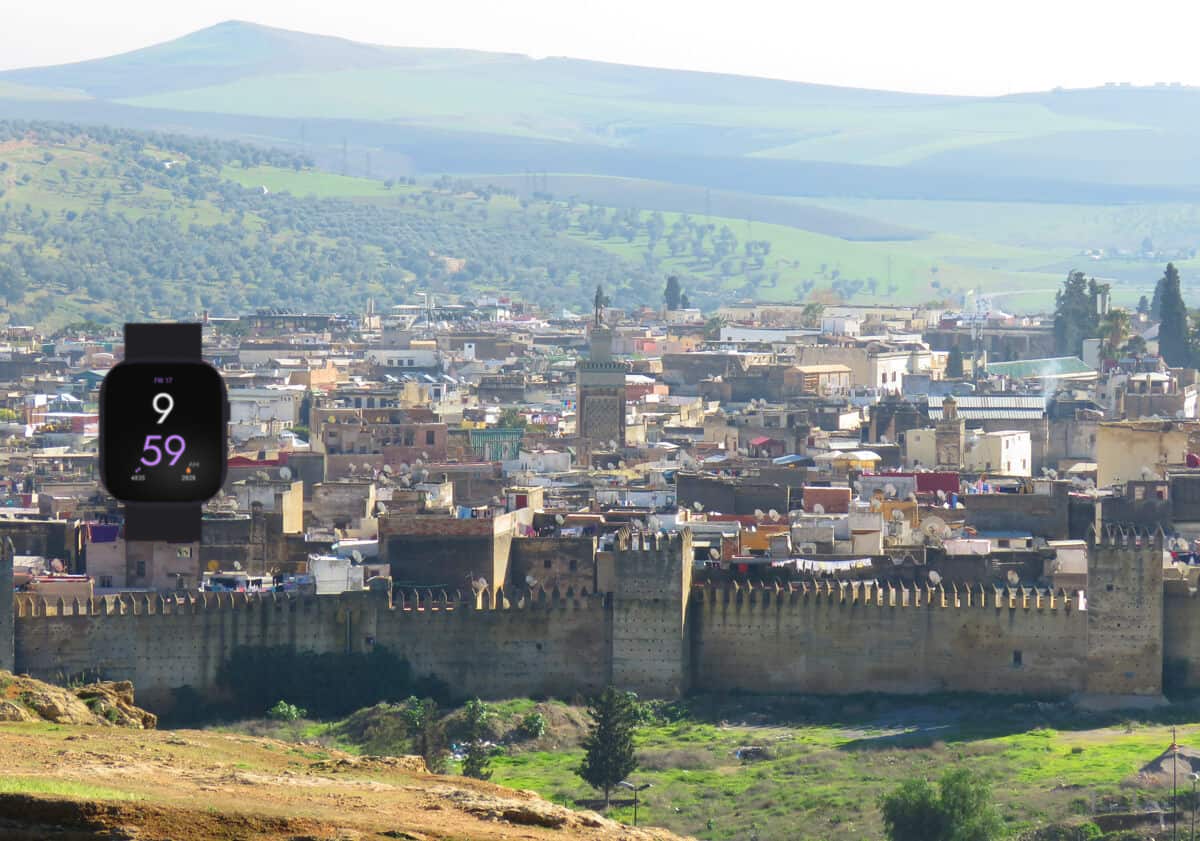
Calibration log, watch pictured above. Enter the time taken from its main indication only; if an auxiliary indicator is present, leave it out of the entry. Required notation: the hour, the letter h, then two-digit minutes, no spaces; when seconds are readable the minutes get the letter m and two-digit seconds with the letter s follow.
9h59
